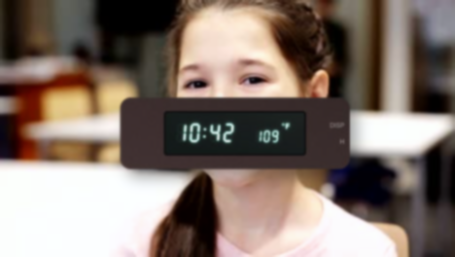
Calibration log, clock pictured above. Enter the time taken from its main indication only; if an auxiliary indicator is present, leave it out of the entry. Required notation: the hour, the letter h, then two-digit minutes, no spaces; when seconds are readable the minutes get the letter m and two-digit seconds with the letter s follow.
10h42
